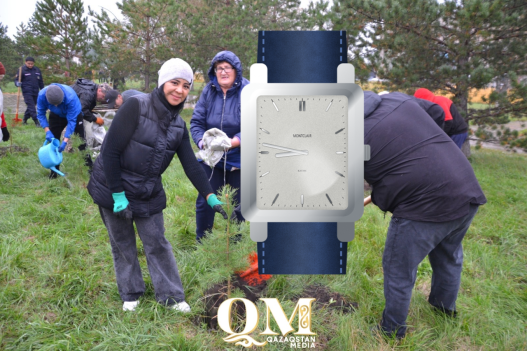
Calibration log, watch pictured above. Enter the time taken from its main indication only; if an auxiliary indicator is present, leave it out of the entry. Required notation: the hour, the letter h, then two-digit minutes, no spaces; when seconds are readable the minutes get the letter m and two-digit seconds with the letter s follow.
8h47
